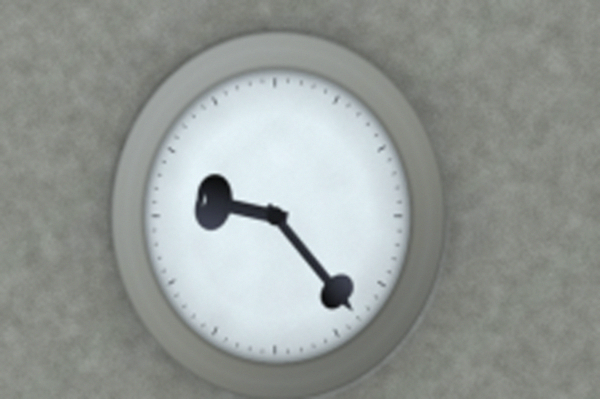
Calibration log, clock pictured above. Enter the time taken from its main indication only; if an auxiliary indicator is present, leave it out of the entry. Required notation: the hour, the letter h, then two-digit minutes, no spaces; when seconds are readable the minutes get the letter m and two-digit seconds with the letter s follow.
9h23
